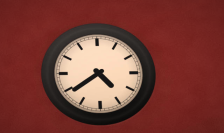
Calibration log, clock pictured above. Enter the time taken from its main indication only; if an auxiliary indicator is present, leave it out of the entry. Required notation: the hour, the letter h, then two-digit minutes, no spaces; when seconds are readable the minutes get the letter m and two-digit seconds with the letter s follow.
4h39
